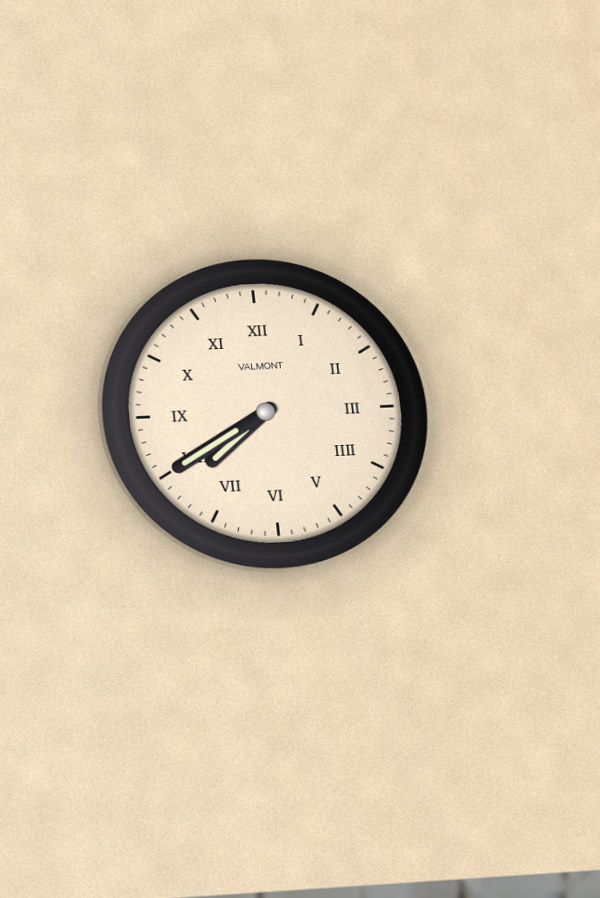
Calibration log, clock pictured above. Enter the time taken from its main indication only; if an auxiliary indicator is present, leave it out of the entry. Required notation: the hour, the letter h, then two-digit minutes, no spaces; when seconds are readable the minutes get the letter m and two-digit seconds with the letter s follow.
7h40
